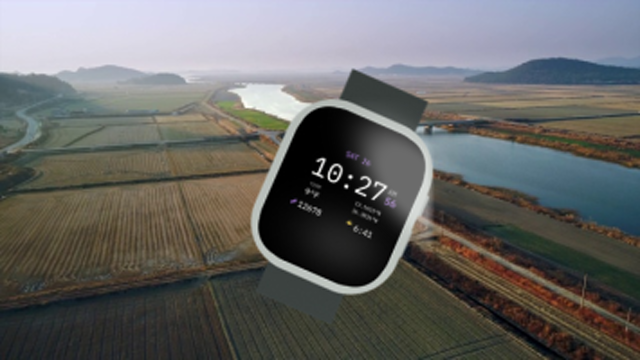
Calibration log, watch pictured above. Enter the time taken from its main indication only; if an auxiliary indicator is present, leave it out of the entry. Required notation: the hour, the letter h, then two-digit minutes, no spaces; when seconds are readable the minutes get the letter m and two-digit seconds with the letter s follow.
10h27
